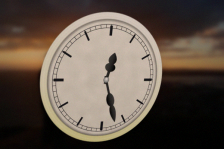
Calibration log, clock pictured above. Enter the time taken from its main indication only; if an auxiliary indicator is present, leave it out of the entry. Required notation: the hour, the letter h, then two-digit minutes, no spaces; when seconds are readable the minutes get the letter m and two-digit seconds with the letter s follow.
12h27
